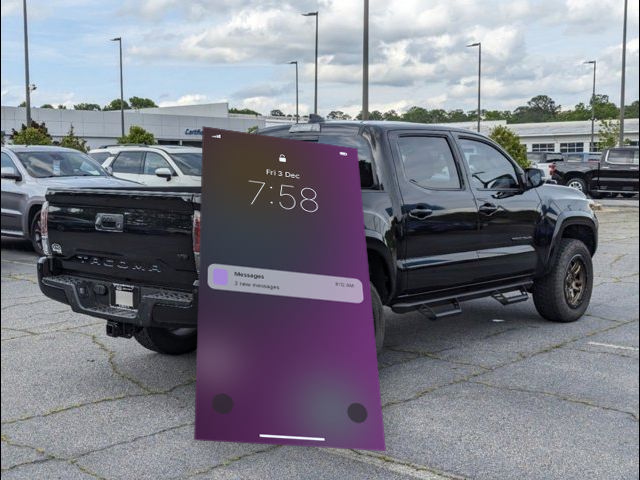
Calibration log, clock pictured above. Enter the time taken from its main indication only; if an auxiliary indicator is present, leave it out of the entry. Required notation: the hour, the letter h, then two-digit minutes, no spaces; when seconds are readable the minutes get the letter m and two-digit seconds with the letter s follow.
7h58
